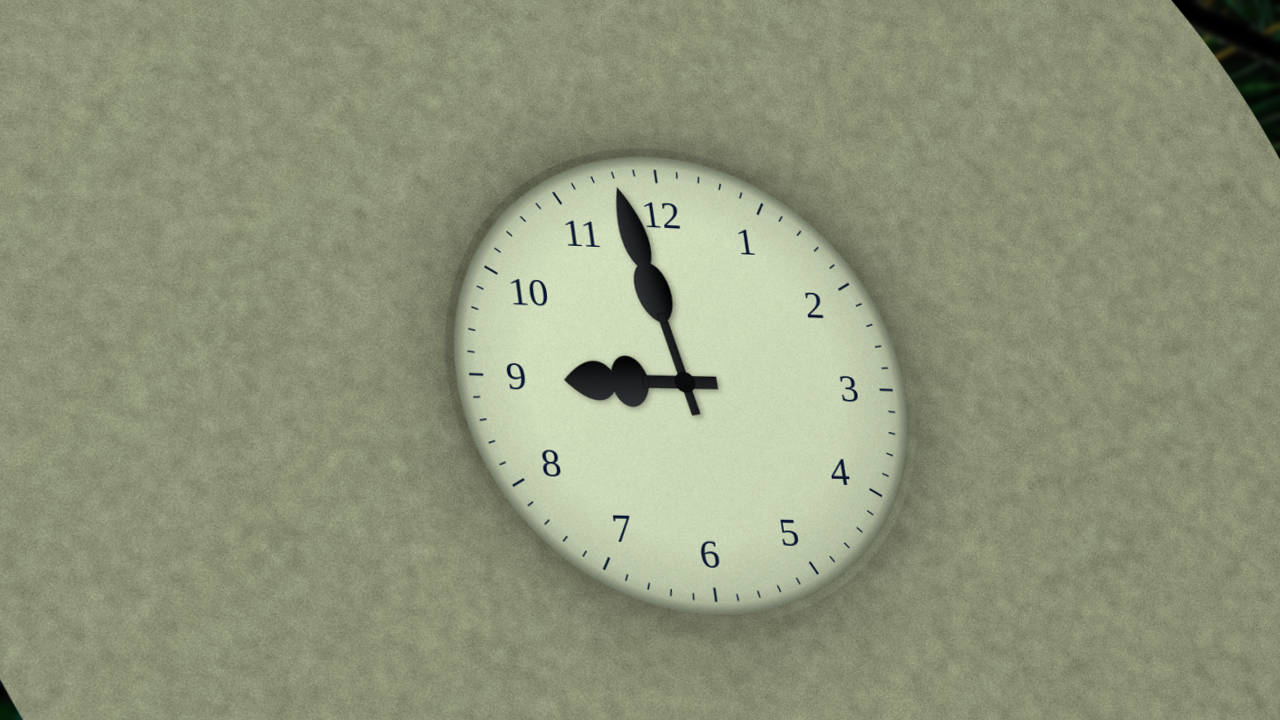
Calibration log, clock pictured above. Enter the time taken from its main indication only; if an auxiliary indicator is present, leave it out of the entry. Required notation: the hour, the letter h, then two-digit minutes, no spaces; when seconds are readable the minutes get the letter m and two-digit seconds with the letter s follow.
8h58
